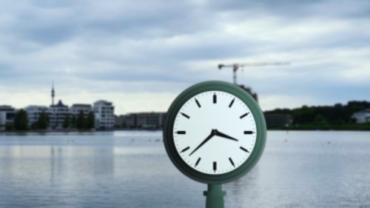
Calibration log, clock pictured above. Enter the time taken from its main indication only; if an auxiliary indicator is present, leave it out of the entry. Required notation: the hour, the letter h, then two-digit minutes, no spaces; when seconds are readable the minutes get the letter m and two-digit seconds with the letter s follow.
3h38
